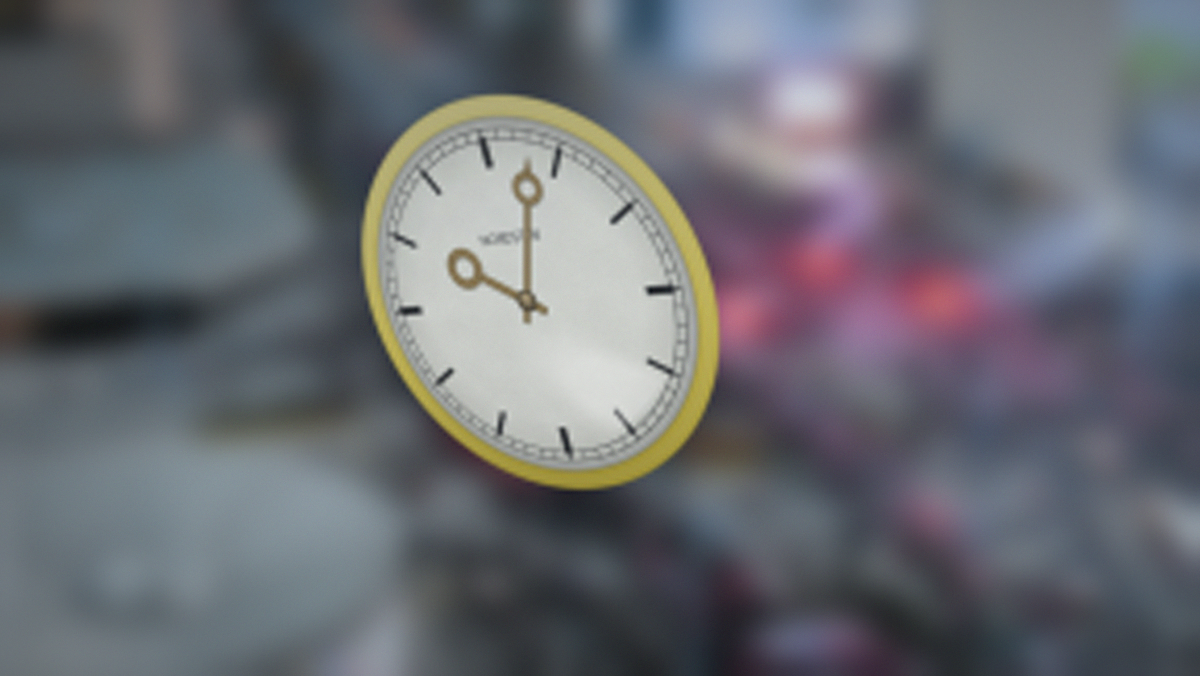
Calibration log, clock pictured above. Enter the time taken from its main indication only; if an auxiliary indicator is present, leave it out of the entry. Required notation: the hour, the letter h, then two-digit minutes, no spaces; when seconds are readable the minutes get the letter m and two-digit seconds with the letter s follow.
10h03
